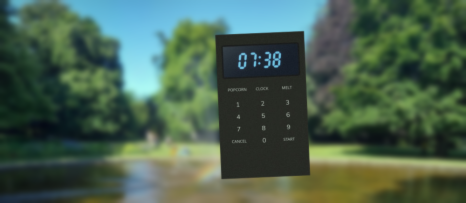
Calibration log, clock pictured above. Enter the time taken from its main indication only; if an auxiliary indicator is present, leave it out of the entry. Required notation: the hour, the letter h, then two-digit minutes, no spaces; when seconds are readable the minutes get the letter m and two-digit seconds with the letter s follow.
7h38
